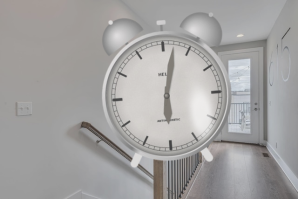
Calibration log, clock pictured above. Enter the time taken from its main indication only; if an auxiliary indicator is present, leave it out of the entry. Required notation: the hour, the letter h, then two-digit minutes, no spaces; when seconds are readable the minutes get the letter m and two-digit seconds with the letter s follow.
6h02
